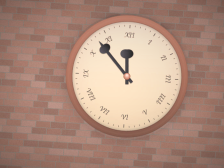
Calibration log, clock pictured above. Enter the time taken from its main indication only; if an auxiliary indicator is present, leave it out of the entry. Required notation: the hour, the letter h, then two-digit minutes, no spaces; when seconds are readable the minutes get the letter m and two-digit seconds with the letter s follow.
11h53
